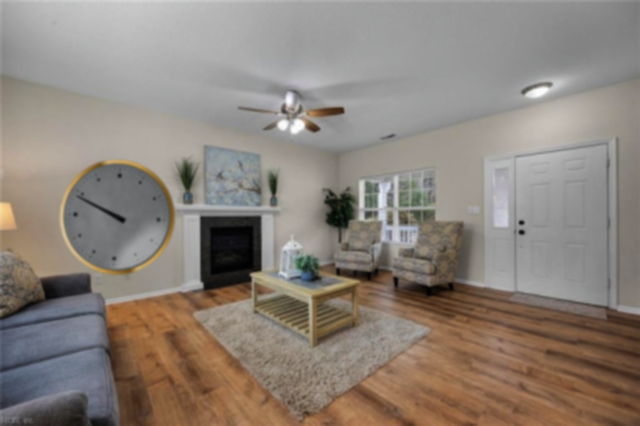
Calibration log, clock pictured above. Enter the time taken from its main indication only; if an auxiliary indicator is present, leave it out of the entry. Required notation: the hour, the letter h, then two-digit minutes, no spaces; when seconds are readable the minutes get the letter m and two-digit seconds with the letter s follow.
9h49
